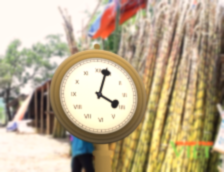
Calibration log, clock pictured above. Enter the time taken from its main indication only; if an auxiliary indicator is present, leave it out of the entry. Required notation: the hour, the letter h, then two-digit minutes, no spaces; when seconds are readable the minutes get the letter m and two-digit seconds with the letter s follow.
4h03
